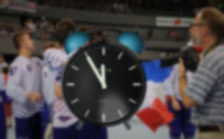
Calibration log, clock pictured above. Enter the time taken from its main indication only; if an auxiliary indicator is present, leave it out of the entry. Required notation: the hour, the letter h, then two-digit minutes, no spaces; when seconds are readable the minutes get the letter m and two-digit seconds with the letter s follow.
11h55
